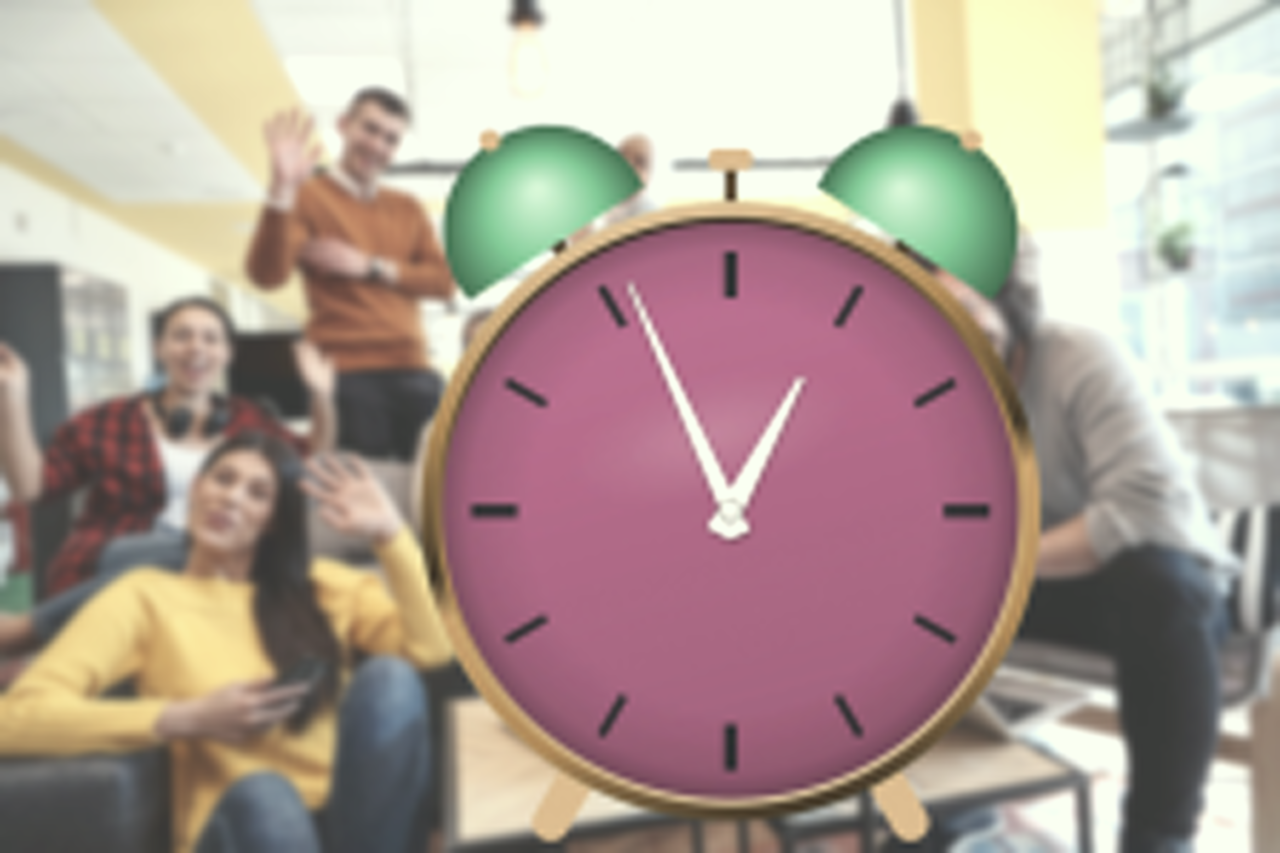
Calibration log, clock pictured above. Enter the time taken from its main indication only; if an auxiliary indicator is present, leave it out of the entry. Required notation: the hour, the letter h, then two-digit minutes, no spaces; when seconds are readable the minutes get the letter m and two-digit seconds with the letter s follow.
12h56
